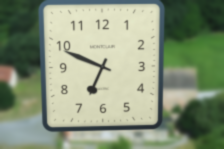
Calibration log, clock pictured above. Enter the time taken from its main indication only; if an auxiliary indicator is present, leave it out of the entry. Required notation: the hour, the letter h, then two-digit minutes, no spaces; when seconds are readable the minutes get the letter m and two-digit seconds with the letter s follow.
6h49
